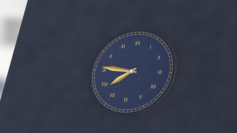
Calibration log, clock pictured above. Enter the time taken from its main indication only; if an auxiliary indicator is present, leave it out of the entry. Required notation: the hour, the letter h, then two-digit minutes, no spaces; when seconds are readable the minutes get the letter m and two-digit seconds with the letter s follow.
7h46
